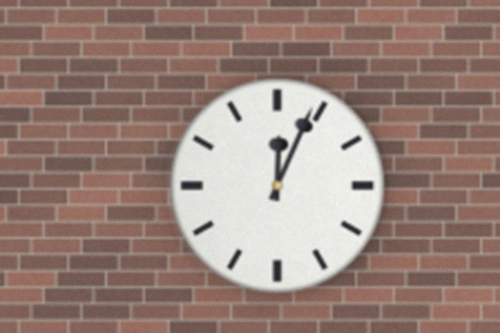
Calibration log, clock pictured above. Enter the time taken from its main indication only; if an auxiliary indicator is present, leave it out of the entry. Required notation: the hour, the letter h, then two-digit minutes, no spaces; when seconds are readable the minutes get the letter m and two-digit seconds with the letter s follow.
12h04
